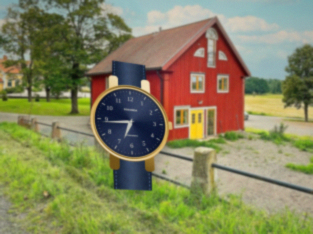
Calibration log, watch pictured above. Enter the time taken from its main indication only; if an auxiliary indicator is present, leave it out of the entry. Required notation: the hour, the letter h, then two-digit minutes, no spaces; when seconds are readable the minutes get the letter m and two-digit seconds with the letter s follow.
6h44
